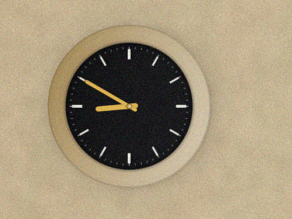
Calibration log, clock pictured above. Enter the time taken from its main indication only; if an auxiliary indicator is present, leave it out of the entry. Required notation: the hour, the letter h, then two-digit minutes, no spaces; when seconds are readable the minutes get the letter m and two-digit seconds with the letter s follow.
8h50
